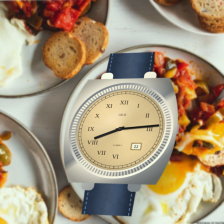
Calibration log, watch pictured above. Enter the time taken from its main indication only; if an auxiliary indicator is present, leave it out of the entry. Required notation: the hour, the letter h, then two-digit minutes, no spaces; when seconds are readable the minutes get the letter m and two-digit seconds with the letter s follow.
8h14
